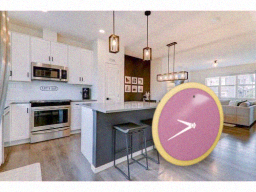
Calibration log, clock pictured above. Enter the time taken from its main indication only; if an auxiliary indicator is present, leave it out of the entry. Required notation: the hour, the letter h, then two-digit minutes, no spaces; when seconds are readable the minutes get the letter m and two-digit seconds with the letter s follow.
9h41
